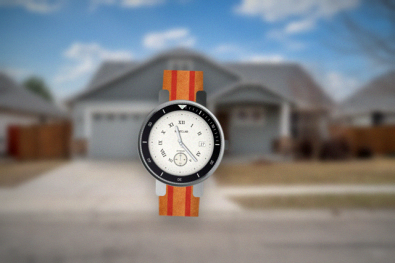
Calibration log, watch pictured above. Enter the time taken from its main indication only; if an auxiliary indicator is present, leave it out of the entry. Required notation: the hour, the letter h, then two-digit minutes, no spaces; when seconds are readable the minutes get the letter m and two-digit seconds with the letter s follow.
11h23
